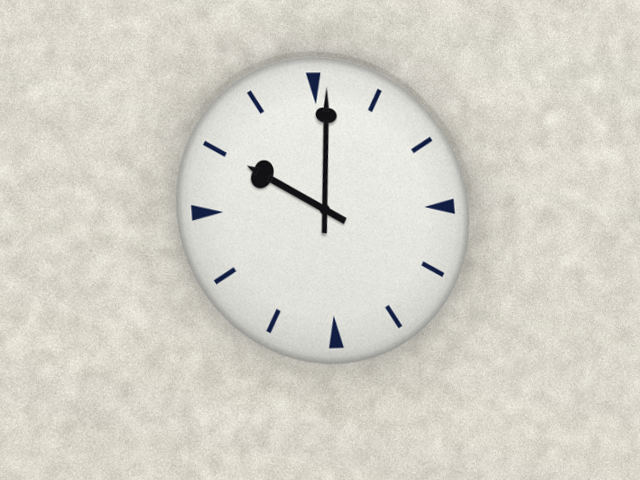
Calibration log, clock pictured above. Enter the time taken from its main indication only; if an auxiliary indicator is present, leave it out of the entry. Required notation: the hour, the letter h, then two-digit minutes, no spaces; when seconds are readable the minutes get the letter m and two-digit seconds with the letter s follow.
10h01
